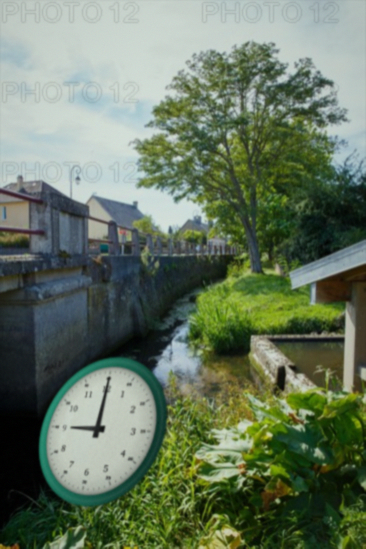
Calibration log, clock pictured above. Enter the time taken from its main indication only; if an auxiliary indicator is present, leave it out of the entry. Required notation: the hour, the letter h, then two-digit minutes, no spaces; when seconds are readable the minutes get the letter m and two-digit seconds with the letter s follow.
9h00
